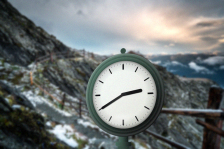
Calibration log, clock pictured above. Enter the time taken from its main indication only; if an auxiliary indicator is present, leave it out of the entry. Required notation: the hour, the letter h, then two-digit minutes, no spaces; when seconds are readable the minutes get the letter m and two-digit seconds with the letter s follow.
2h40
